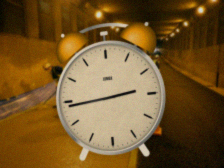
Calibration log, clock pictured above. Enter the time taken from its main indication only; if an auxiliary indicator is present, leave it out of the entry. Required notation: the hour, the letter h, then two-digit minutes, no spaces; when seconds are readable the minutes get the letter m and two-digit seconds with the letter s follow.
2h44
